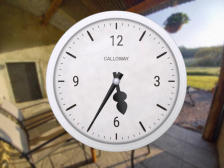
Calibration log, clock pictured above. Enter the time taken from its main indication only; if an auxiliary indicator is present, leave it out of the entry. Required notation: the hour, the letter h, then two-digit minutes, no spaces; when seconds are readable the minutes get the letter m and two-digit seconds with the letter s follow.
5h35
